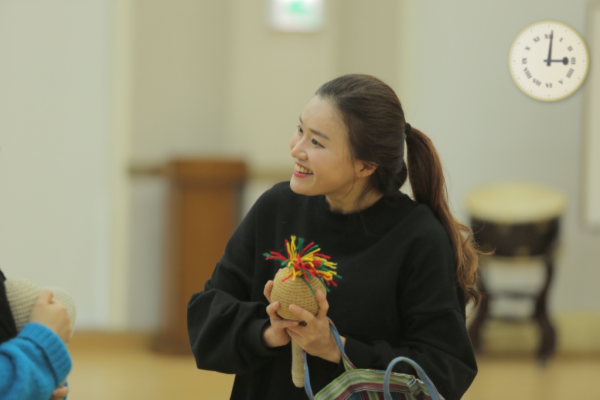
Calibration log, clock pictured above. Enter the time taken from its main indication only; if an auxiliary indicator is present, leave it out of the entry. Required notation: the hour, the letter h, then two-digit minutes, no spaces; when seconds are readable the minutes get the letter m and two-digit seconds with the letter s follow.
3h01
